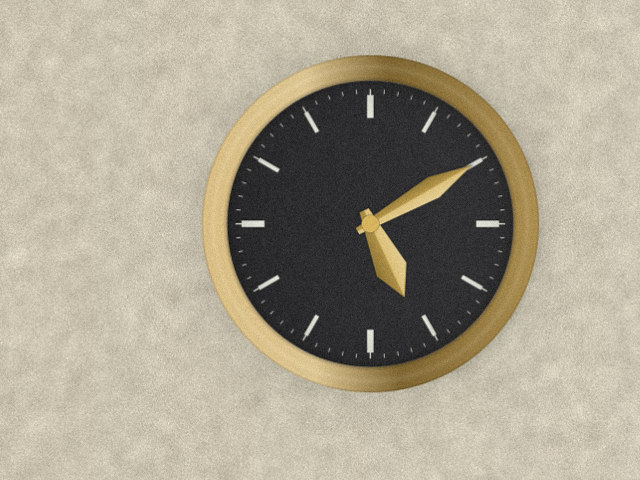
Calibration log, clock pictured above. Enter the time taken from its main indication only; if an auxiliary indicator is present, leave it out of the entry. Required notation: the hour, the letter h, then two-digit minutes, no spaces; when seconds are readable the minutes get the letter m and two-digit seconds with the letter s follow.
5h10
